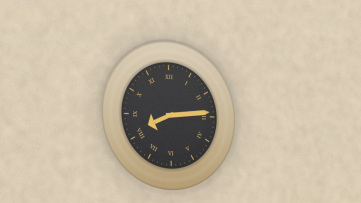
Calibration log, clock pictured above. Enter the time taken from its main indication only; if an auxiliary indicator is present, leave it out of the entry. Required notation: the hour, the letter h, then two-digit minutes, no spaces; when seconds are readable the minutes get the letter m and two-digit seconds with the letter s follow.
8h14
